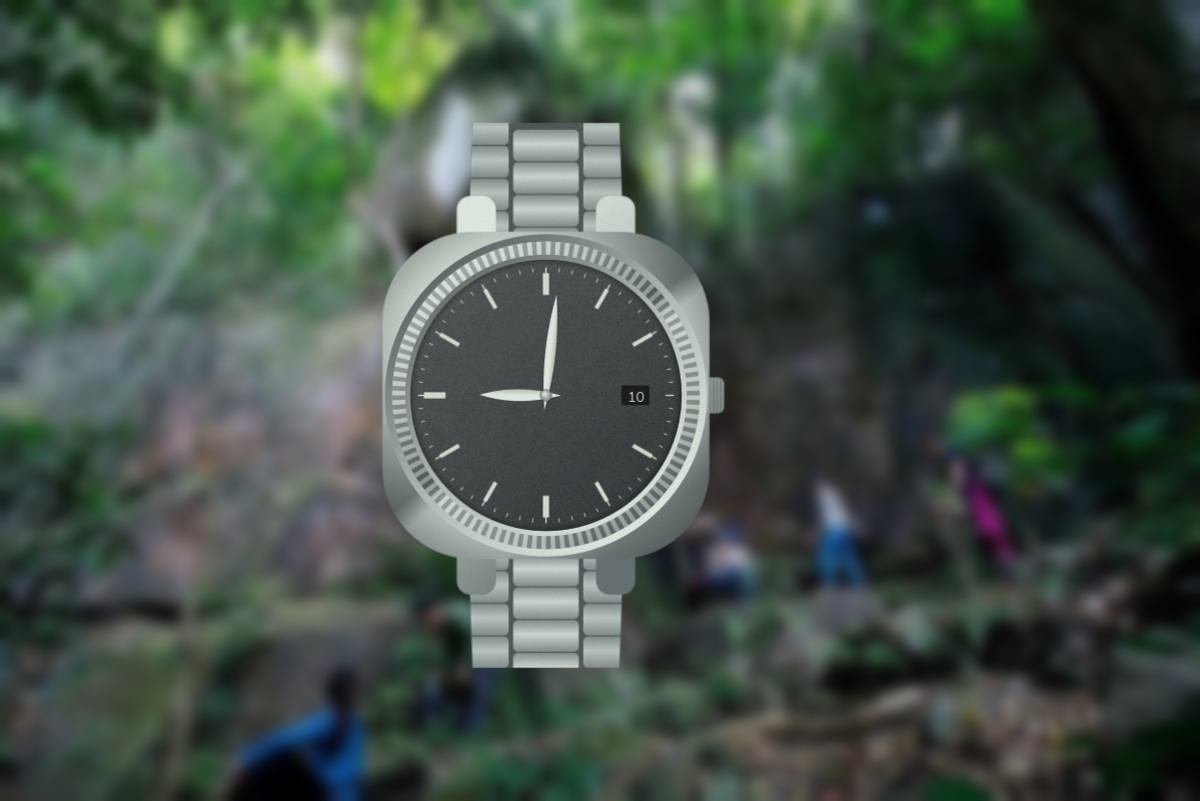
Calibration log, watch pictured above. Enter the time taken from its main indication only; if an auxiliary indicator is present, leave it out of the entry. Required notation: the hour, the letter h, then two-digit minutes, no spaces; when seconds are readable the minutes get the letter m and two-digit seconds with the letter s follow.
9h01
